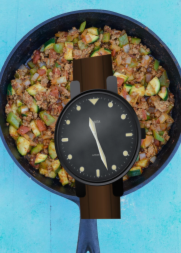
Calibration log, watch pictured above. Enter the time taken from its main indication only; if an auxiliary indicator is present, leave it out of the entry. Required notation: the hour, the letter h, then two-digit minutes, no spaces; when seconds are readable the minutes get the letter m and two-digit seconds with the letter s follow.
11h27
